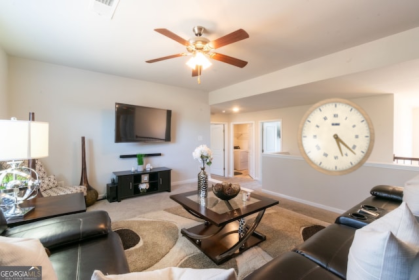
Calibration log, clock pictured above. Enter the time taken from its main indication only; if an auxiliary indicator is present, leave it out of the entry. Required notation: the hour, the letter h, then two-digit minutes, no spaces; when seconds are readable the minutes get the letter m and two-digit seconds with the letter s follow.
5h22
